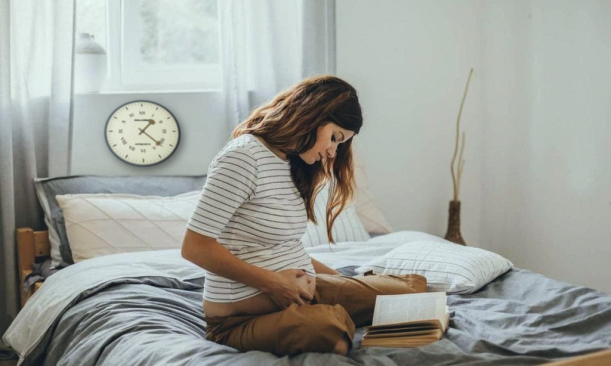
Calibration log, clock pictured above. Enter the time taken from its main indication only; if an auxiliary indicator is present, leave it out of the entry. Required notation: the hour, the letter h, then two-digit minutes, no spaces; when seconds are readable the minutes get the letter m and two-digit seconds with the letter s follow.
1h22
